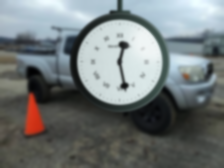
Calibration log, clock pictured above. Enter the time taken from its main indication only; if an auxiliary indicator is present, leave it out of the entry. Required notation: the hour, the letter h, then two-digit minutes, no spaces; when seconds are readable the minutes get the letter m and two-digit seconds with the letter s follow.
12h28
